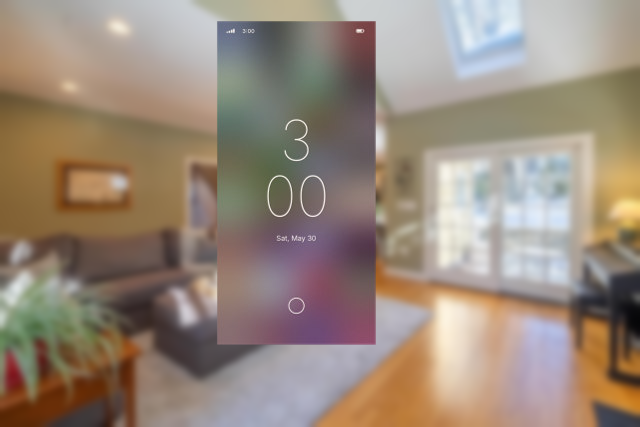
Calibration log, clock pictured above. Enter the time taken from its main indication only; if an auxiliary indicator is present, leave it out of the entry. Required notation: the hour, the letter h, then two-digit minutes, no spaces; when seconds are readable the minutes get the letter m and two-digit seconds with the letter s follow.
3h00
